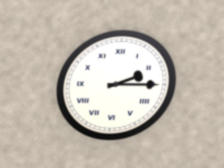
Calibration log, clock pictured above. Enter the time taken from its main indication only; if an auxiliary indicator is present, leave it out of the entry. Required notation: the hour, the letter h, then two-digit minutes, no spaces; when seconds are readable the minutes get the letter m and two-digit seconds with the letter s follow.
2h15
